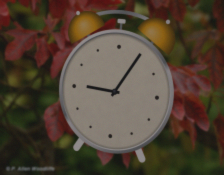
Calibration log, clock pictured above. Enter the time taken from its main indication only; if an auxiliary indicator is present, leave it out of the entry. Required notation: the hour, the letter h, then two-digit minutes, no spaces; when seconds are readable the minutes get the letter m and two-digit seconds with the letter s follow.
9h05
